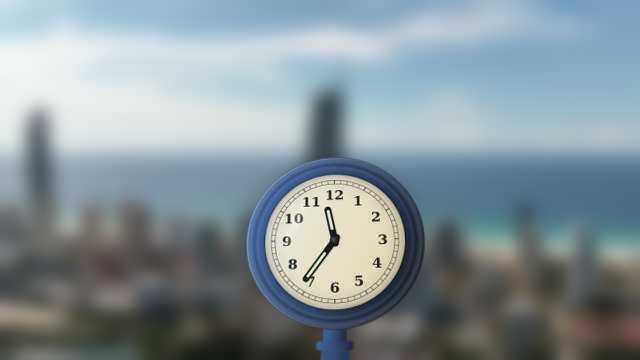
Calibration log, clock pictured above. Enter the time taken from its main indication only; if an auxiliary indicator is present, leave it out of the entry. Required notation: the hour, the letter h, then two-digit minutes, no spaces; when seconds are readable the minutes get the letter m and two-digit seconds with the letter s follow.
11h36
